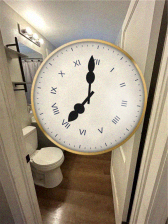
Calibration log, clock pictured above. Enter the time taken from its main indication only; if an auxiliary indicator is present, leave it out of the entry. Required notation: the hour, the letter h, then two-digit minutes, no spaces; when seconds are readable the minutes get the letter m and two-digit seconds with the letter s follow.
6h59
